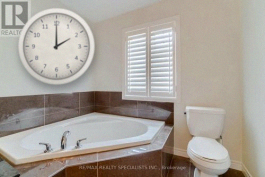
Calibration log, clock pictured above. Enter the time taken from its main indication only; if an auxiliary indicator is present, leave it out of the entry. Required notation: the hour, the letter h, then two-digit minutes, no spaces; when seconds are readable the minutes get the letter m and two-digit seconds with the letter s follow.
2h00
